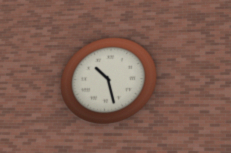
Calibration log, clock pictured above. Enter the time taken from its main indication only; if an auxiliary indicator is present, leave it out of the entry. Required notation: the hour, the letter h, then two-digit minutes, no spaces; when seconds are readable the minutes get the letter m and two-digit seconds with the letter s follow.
10h27
